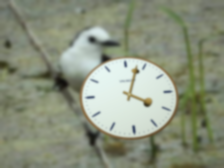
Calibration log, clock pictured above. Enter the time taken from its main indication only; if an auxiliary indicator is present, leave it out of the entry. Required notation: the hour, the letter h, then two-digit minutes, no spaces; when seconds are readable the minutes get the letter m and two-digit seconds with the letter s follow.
4h03
